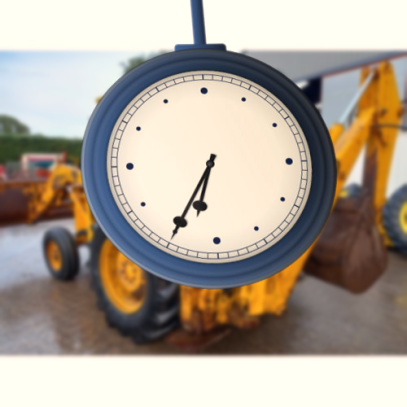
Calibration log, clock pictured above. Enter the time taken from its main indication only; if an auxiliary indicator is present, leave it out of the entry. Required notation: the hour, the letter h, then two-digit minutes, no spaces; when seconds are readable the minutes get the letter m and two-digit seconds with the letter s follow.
6h35
